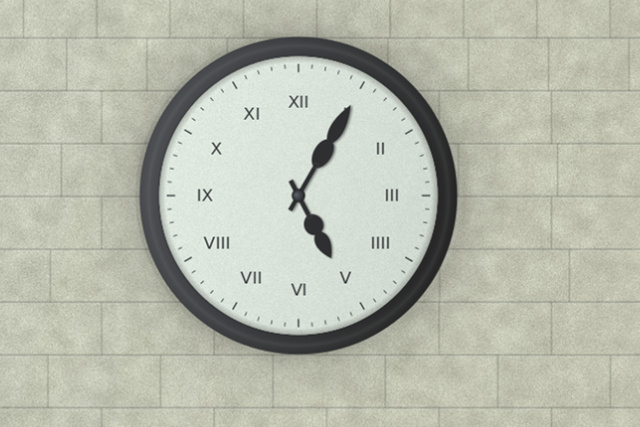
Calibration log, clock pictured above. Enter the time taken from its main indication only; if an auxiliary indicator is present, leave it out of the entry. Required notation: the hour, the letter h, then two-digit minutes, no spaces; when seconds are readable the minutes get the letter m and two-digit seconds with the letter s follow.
5h05
